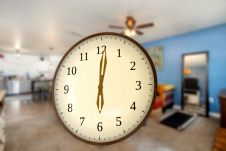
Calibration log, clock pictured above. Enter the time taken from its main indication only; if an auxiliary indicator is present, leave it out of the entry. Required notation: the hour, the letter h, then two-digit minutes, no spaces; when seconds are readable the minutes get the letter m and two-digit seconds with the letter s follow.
6h01
